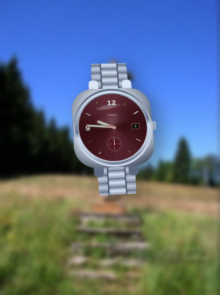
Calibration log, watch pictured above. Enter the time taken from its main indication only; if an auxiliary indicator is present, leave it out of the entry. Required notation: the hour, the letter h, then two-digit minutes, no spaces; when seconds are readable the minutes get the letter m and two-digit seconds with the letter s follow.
9h46
